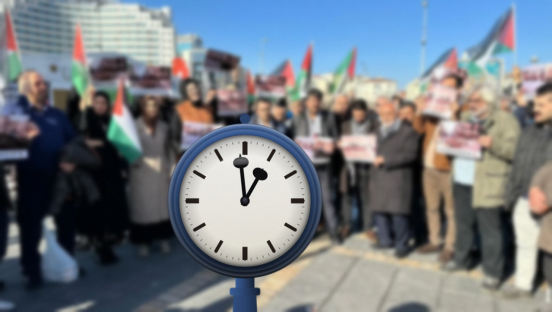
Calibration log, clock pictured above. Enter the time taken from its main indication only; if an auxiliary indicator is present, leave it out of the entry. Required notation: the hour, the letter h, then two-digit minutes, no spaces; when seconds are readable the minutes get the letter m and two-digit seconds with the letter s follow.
12h59
